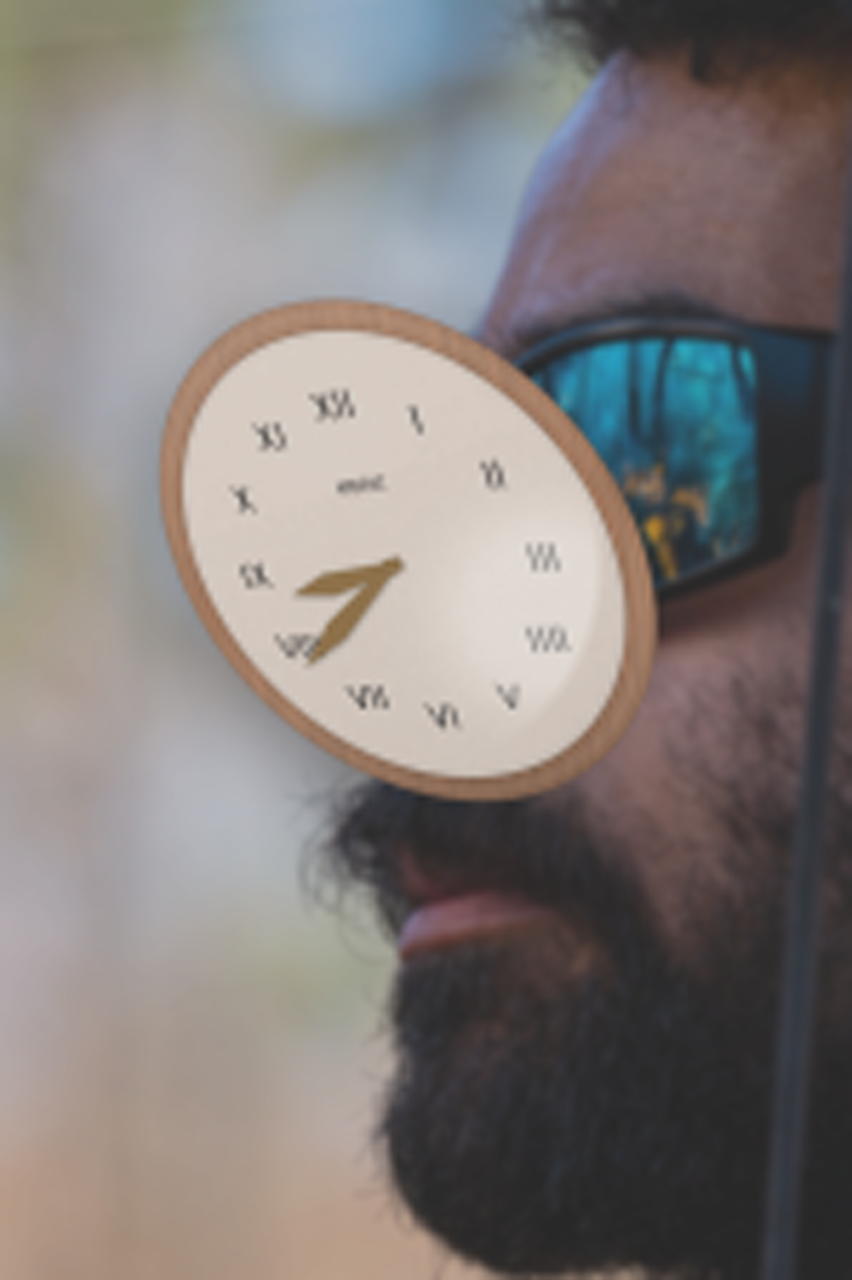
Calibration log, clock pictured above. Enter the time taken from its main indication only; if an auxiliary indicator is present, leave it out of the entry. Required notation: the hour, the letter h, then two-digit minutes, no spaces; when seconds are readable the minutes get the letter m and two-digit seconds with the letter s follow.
8h39
